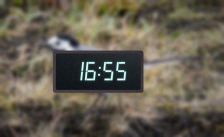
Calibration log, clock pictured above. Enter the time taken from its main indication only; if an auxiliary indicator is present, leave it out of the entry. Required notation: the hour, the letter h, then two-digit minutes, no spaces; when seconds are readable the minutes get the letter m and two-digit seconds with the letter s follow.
16h55
